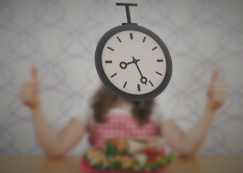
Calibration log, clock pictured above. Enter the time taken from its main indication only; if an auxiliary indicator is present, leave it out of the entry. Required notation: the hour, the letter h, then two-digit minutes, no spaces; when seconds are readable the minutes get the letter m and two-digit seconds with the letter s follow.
8h27
